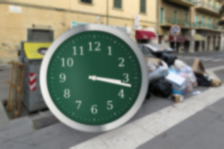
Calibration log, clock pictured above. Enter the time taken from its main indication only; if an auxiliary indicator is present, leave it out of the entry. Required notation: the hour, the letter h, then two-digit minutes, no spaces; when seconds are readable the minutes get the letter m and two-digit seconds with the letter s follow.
3h17
